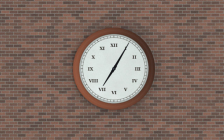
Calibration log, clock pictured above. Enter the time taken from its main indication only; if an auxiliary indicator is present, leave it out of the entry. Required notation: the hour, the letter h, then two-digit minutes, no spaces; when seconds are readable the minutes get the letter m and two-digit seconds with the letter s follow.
7h05
